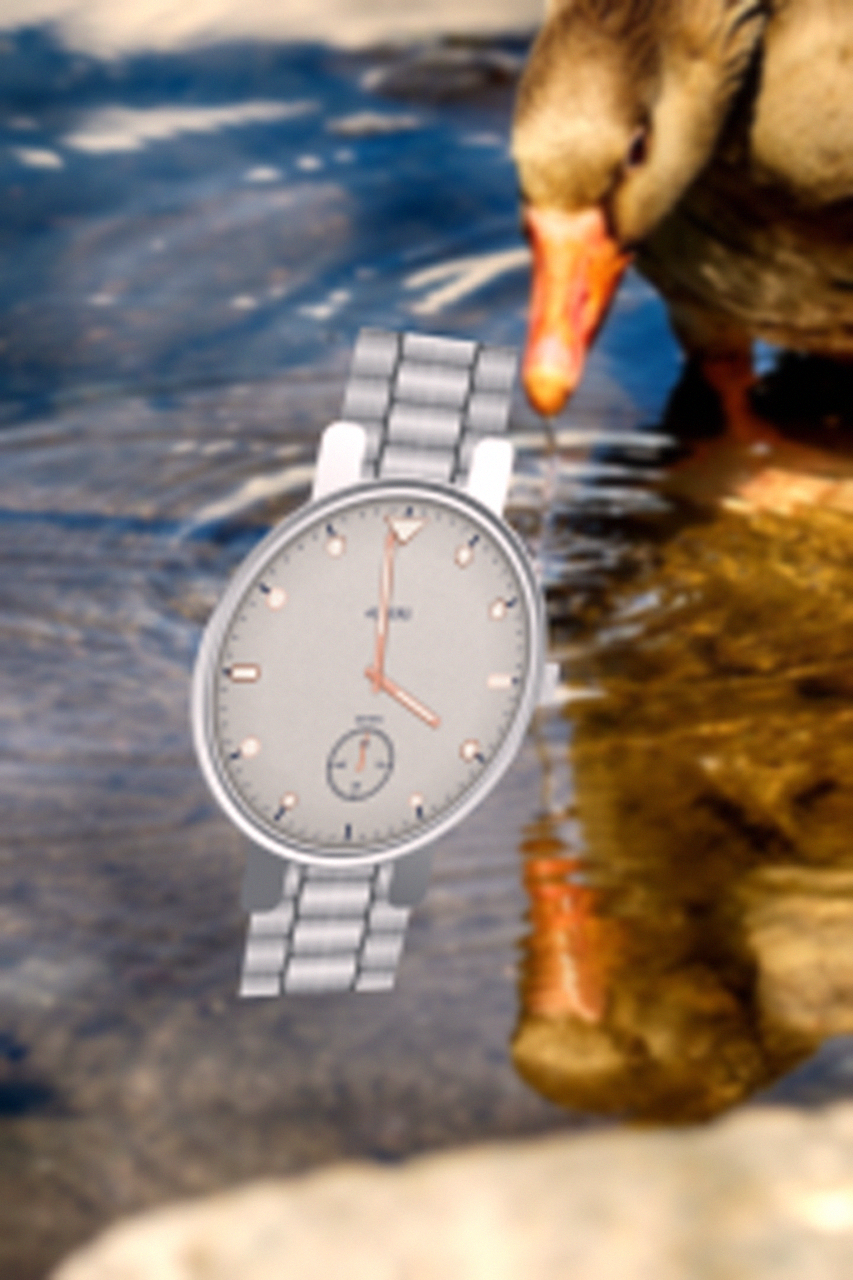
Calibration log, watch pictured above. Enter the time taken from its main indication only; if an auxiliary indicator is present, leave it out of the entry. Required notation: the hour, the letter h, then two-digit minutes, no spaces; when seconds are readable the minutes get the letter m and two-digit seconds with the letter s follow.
3h59
